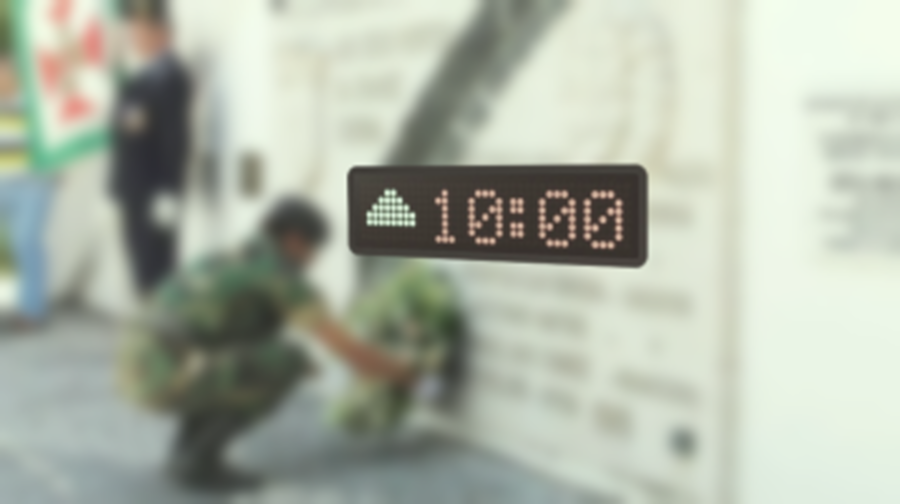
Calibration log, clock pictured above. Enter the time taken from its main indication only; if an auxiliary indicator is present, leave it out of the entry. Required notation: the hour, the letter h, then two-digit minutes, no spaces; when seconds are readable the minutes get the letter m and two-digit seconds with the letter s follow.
10h00
